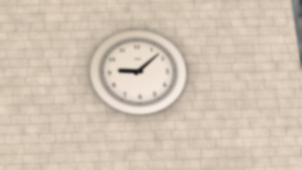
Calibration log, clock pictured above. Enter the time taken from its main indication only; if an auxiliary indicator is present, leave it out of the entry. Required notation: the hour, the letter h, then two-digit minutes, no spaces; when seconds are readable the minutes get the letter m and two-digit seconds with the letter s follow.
9h08
